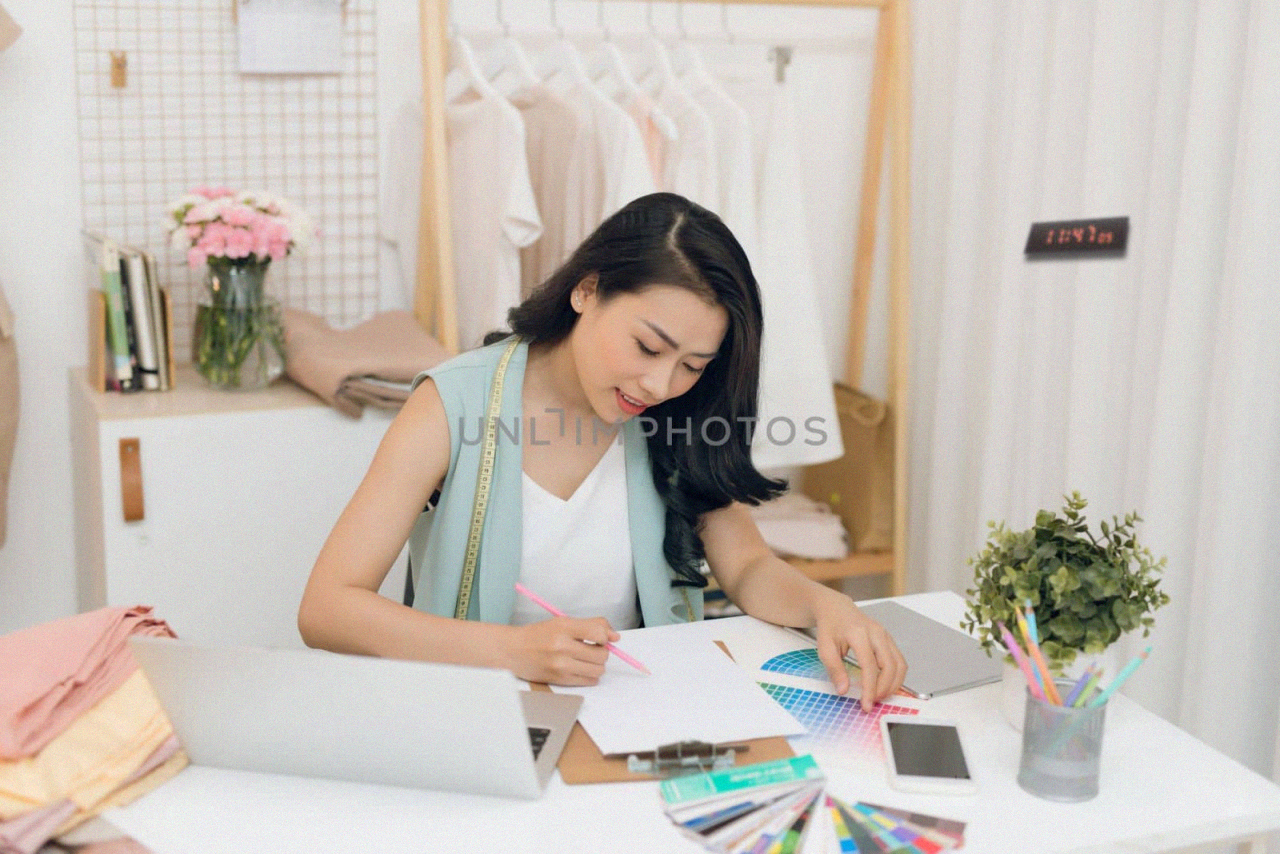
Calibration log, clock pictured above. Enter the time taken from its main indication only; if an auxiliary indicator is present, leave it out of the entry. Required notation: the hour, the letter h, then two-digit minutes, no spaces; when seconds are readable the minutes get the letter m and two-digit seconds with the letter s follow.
11h47
